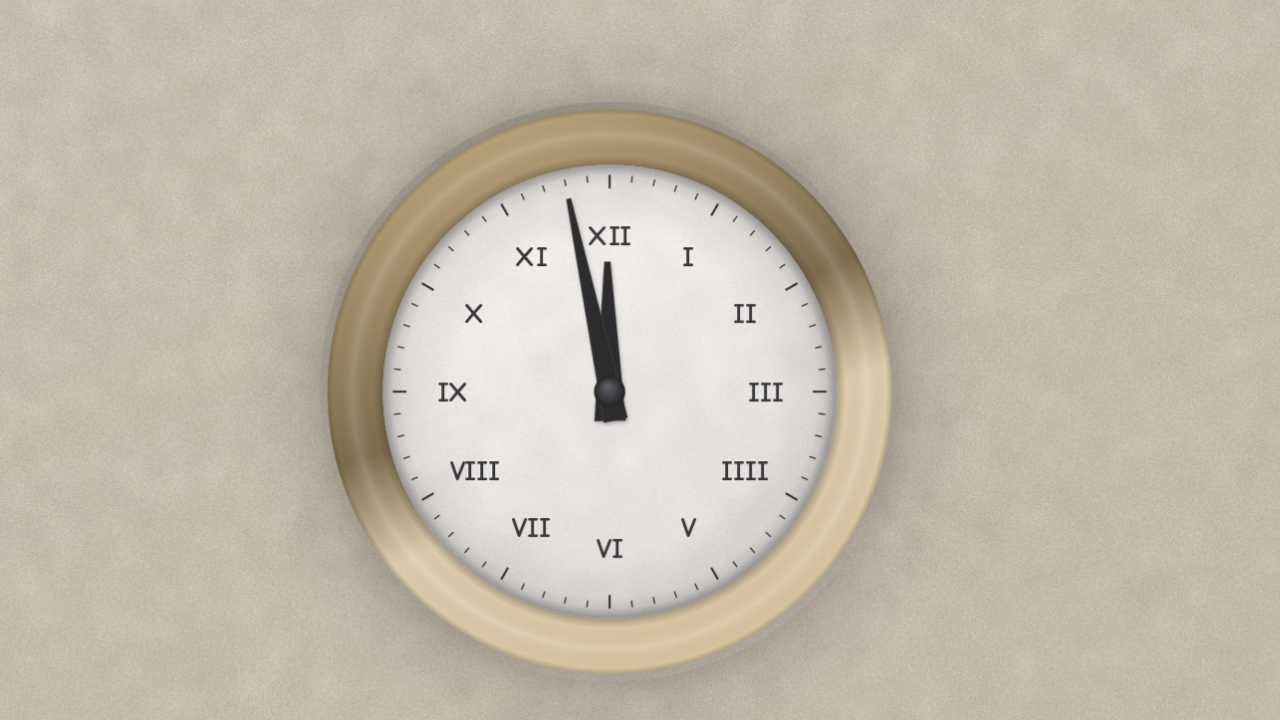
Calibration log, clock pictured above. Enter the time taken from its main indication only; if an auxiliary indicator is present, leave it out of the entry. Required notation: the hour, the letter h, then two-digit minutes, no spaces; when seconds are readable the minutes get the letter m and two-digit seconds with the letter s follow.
11h58
